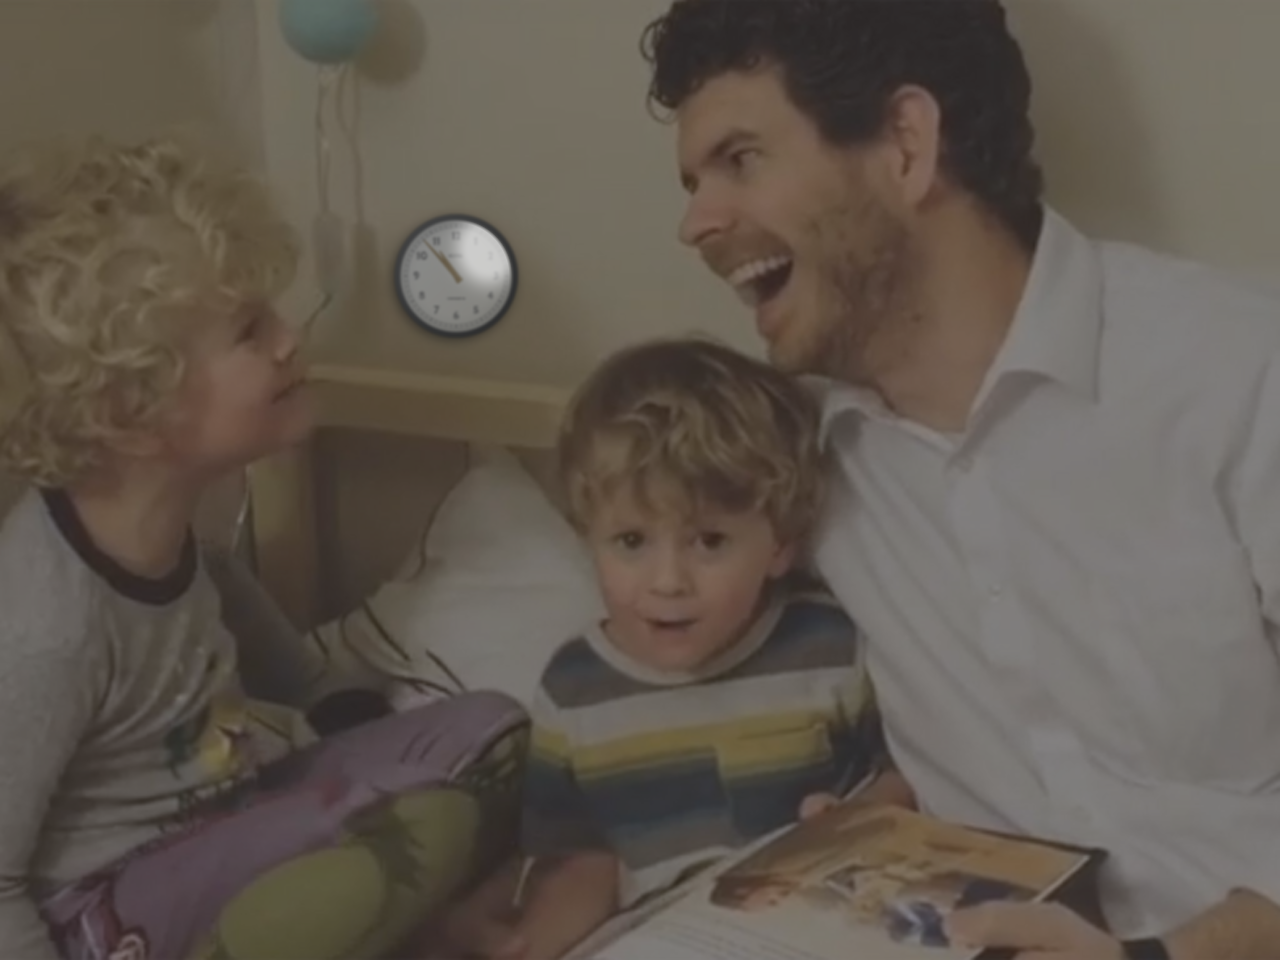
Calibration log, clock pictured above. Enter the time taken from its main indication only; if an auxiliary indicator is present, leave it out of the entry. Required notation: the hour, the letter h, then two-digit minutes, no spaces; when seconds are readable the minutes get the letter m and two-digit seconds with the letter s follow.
10h53
